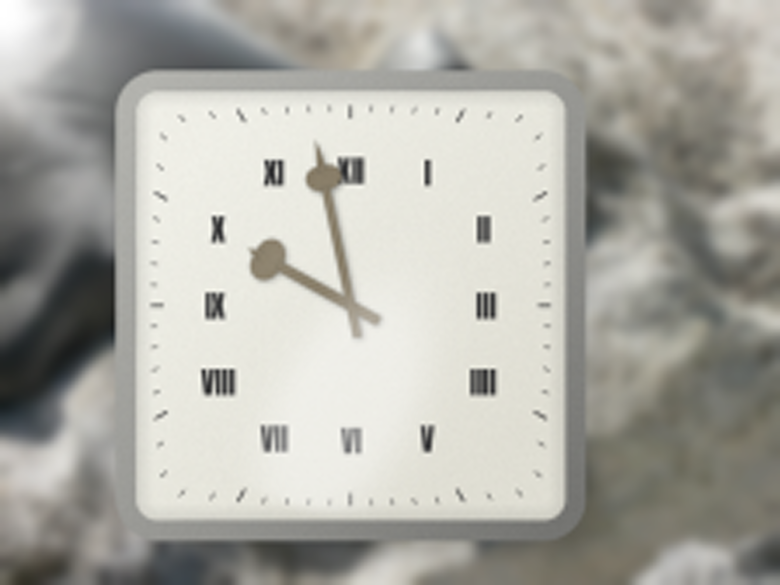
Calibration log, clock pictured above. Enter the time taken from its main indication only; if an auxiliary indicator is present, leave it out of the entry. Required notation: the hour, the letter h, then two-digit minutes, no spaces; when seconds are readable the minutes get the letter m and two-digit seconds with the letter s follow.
9h58
